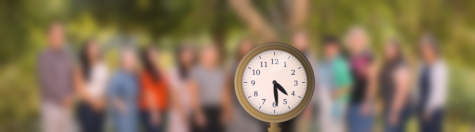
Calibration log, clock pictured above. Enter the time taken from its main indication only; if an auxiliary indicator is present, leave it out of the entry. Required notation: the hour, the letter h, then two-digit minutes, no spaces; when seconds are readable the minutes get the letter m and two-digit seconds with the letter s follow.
4h29
